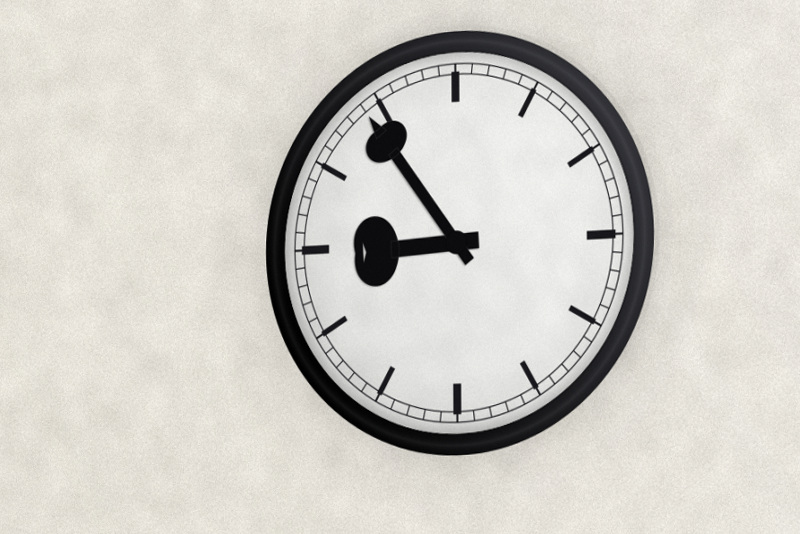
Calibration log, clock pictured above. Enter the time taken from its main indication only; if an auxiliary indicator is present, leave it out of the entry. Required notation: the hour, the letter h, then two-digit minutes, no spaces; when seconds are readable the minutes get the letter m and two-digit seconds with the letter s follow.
8h54
